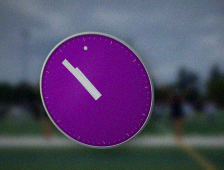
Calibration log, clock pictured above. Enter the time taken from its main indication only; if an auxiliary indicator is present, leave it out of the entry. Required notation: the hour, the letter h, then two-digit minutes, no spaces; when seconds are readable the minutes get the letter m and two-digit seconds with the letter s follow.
10h54
